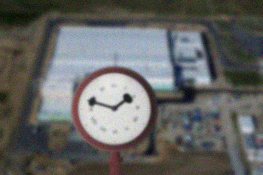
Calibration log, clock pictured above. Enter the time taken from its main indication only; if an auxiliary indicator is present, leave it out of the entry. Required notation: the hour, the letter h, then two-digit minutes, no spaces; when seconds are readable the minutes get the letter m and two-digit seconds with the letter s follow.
1h48
